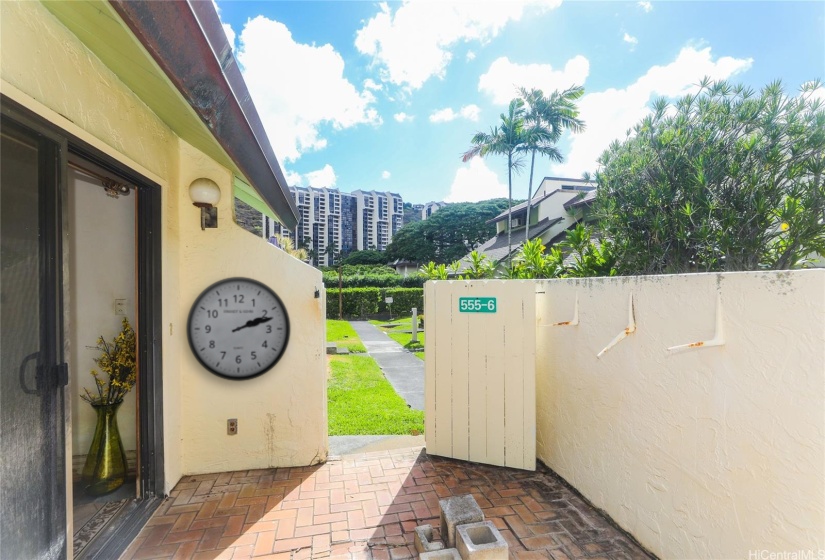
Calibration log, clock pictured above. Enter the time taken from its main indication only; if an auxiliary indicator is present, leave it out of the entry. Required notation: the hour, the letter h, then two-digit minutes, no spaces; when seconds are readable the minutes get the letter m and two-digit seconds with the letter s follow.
2h12
